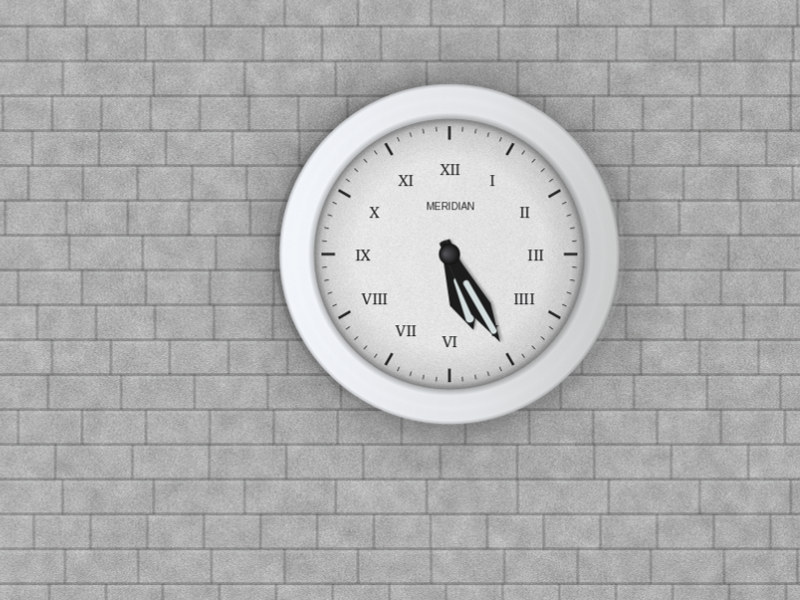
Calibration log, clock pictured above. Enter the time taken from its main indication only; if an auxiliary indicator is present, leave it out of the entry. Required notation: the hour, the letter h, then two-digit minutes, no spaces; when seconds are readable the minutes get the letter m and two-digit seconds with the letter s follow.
5h25
